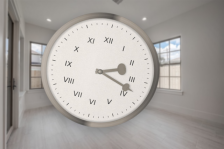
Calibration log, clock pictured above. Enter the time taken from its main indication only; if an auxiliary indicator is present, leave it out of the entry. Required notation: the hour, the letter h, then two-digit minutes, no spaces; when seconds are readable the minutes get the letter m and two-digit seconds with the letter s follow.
2h18
